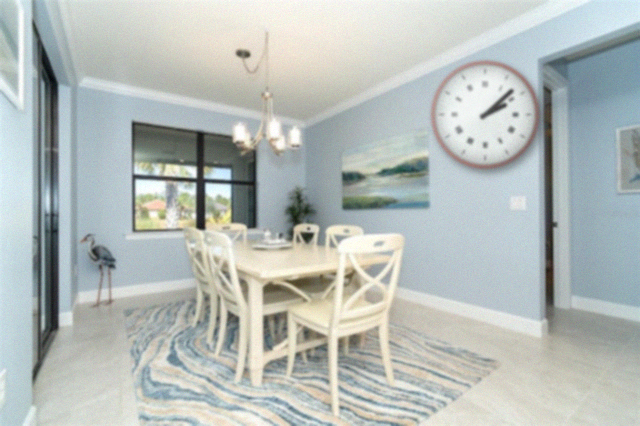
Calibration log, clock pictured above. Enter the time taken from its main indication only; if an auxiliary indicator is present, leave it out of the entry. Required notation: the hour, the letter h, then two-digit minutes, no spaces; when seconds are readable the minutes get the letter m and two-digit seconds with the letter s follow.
2h08
